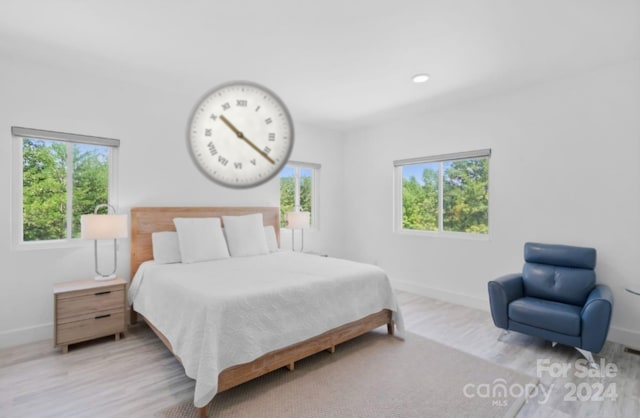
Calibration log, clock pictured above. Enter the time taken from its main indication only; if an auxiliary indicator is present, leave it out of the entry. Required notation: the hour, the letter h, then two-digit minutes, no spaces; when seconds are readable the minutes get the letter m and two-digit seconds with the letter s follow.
10h21
